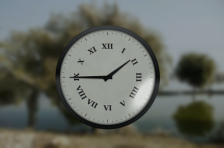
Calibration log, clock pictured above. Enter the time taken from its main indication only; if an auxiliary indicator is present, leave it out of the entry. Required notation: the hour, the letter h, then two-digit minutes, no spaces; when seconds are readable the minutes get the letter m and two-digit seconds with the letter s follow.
1h45
